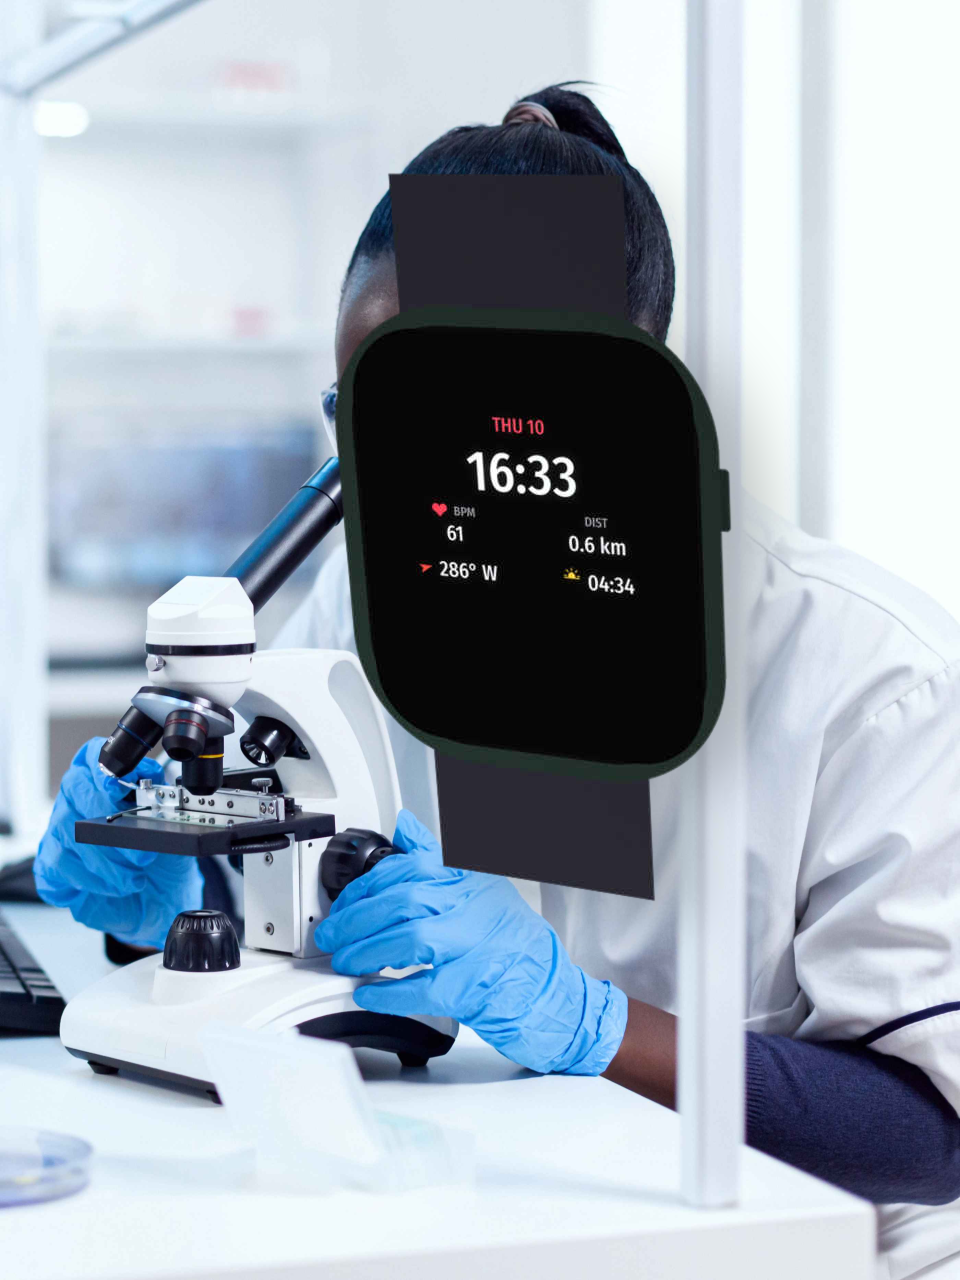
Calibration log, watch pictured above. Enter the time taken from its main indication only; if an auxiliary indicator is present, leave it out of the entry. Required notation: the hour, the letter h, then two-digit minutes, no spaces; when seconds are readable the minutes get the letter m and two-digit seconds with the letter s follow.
16h33
